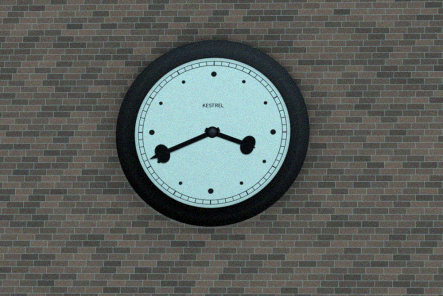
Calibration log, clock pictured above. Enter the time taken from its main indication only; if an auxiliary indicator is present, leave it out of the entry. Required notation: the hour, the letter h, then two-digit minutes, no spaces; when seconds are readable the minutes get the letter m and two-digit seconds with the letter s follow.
3h41
